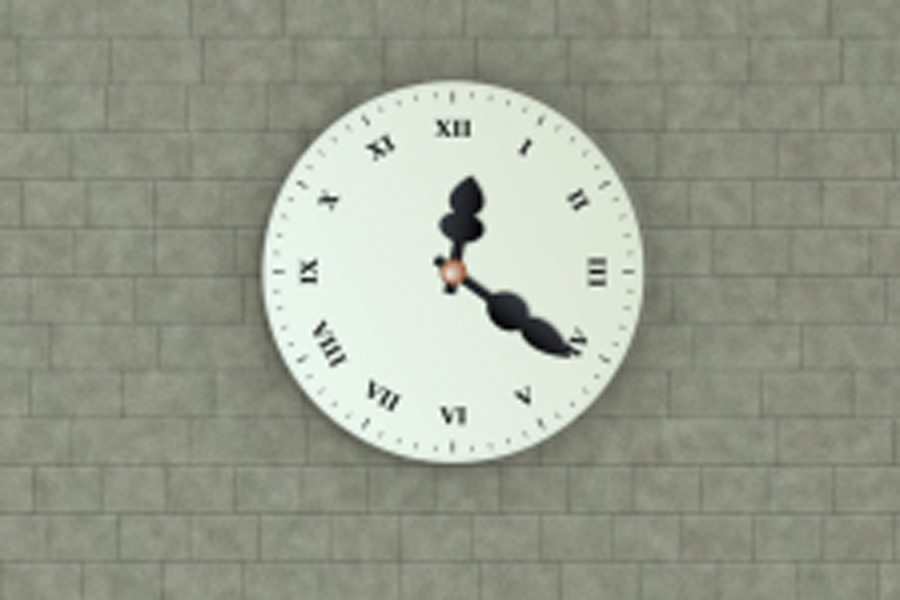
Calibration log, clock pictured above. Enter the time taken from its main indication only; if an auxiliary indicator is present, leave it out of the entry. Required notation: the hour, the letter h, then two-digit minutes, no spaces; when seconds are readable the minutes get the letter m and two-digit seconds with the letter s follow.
12h21
